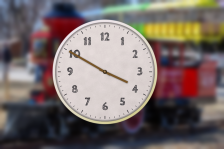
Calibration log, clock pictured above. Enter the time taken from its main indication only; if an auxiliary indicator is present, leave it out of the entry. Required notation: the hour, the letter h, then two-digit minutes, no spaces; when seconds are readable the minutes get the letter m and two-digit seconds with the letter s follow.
3h50
